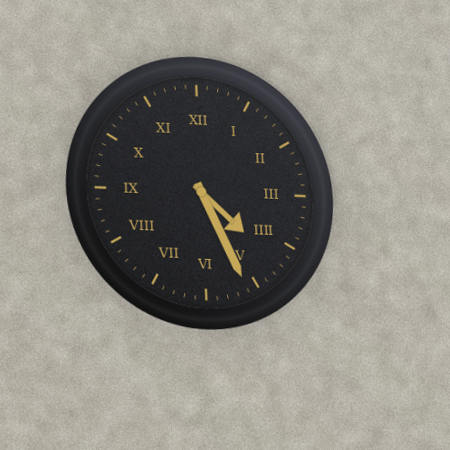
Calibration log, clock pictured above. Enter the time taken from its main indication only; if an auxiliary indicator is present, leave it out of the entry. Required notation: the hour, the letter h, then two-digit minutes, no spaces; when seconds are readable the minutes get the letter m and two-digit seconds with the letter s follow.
4h26
